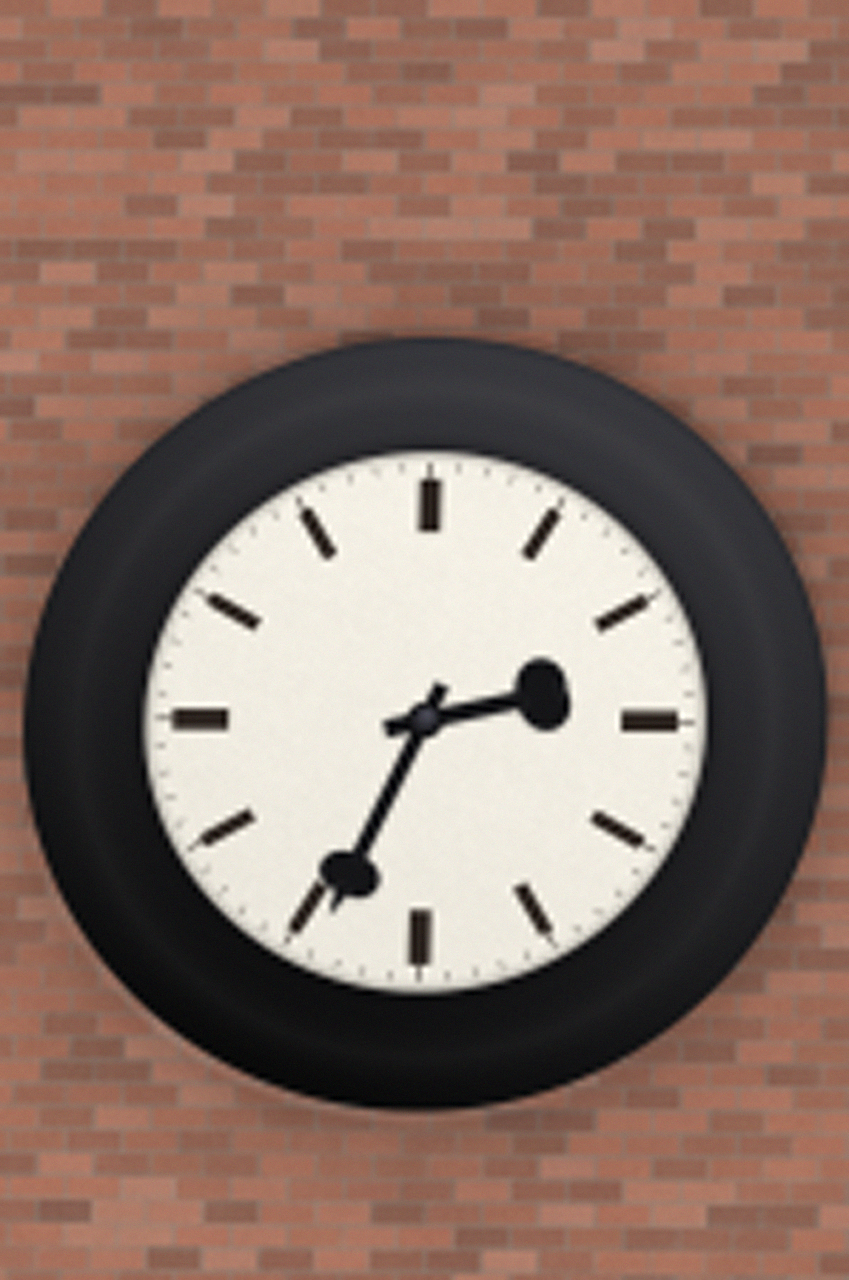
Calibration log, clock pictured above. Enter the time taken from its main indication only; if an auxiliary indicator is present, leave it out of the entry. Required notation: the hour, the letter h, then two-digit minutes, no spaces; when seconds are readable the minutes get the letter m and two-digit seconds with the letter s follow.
2h34
